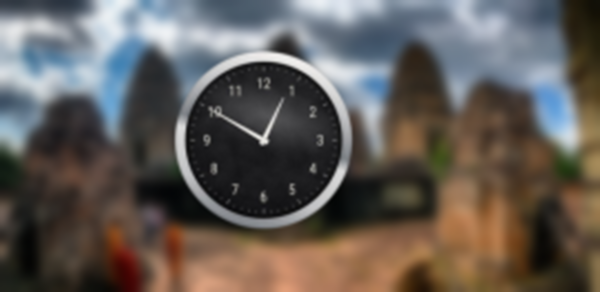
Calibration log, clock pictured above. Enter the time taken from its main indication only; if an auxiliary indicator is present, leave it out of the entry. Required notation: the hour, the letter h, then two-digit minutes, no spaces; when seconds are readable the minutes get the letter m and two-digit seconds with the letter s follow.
12h50
